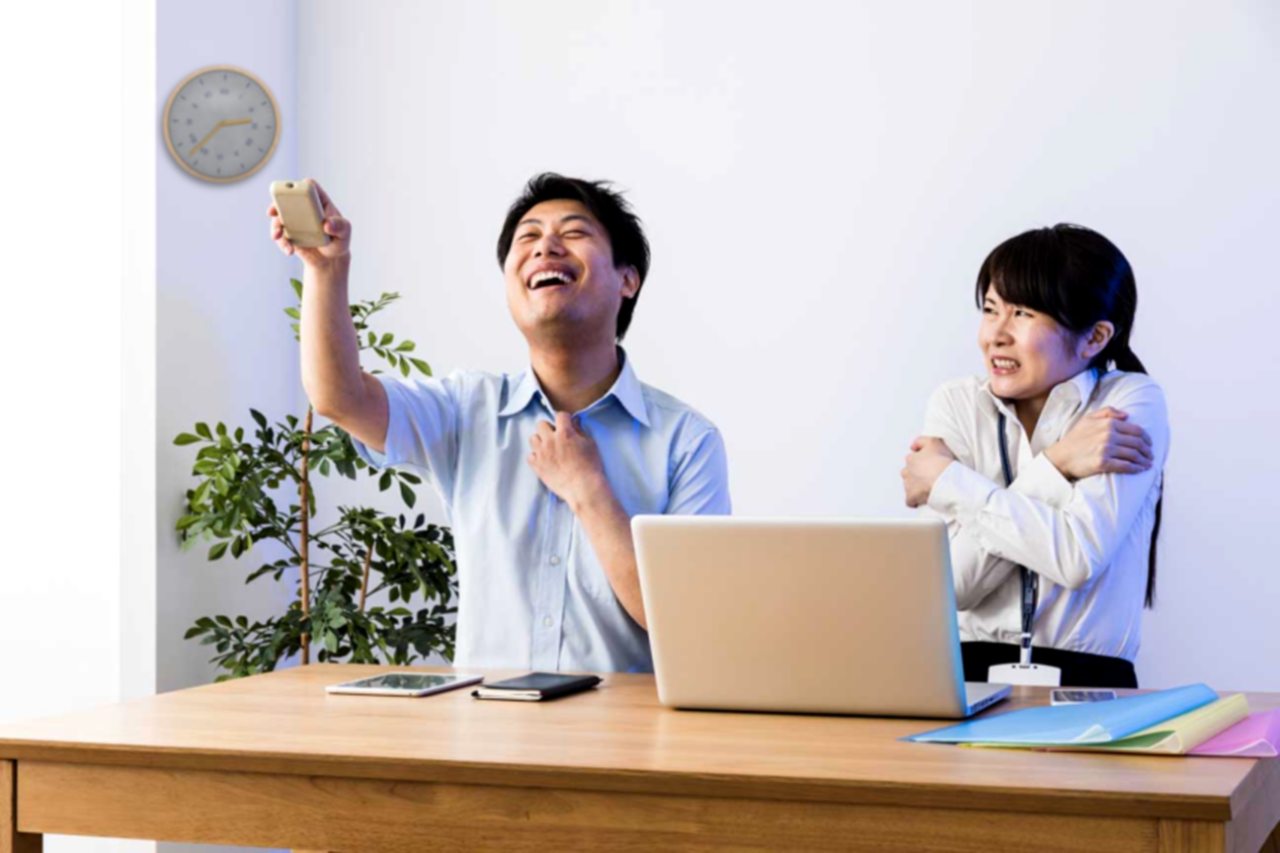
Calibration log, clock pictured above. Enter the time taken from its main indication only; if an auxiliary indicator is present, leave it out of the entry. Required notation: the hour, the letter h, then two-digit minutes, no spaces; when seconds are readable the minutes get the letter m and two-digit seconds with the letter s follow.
2h37
